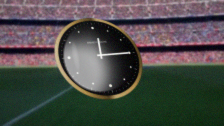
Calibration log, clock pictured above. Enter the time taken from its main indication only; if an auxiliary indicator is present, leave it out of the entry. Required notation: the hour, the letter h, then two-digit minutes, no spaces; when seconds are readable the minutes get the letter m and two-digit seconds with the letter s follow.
12h15
